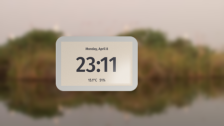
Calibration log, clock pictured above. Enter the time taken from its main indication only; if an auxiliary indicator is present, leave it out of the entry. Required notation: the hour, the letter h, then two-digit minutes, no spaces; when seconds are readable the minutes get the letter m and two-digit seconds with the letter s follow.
23h11
